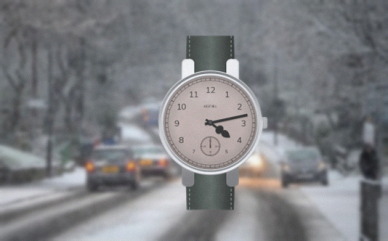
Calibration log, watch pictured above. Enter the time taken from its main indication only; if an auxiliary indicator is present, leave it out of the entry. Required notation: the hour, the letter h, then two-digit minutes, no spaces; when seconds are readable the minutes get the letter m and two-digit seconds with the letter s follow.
4h13
